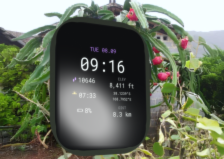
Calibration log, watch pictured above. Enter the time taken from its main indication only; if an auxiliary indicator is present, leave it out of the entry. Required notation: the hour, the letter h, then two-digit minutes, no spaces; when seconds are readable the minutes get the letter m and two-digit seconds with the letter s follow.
9h16
